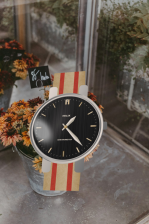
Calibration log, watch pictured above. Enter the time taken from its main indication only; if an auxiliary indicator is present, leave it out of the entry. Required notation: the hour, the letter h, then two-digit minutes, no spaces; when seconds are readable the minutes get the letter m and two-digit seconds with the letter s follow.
1h23
